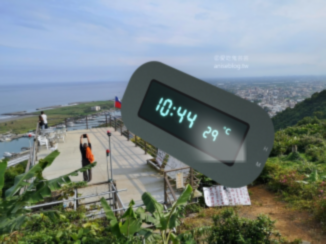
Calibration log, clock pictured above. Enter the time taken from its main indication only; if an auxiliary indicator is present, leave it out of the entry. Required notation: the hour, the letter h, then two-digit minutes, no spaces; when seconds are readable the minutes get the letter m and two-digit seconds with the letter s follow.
10h44
